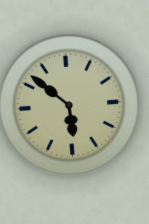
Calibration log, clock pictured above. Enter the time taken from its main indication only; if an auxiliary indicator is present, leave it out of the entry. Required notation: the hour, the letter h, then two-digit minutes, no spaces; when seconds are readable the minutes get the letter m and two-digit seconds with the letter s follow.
5h52
